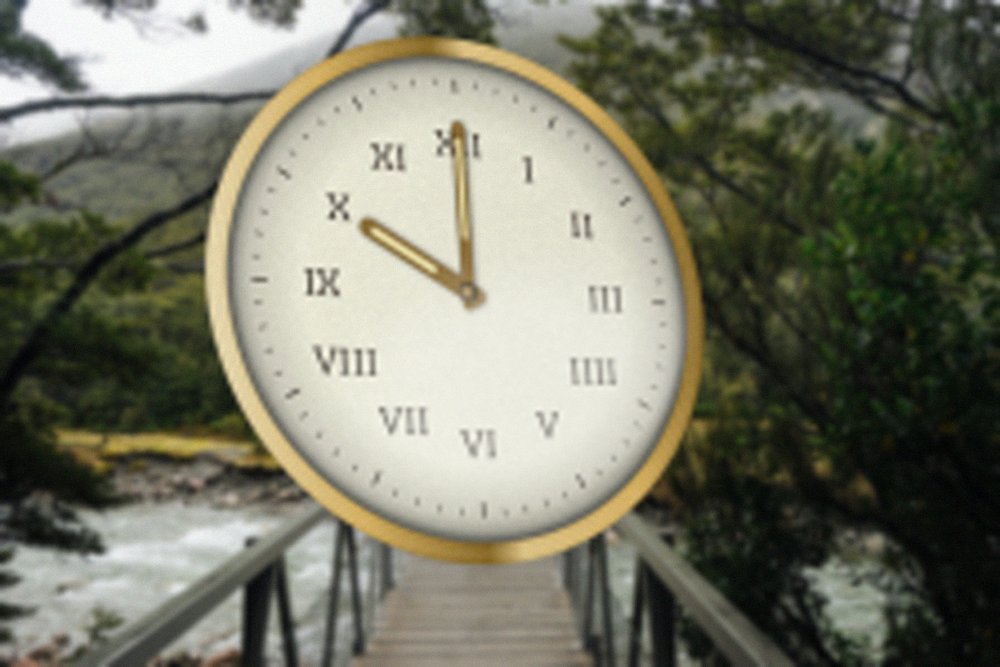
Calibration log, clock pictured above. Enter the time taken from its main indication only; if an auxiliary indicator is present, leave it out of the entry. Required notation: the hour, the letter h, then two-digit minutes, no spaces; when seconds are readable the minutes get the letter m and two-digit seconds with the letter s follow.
10h00
